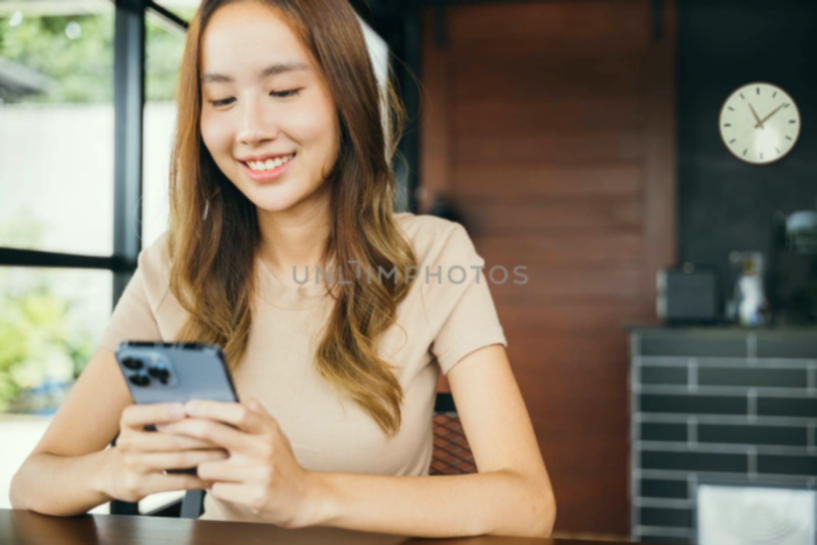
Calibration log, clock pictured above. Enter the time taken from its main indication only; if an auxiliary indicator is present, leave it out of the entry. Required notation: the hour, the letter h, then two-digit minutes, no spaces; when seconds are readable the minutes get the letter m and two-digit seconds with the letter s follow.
11h09
